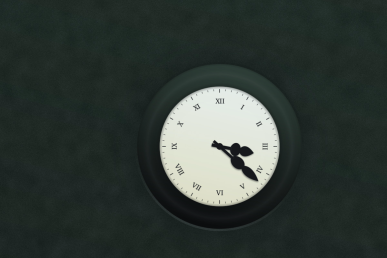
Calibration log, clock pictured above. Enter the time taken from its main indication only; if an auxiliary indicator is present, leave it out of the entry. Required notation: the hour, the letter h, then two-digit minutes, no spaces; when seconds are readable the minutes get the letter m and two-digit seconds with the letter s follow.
3h22
